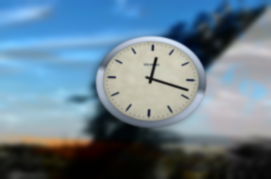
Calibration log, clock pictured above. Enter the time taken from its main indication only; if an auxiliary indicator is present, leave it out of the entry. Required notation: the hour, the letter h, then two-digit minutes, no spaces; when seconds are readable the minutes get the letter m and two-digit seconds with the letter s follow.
12h18
